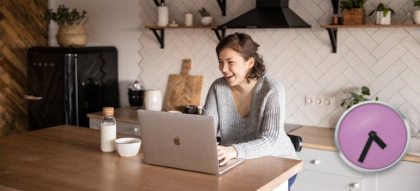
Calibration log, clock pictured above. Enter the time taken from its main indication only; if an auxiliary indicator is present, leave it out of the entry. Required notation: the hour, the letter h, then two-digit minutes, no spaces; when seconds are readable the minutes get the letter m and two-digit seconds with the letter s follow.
4h34
